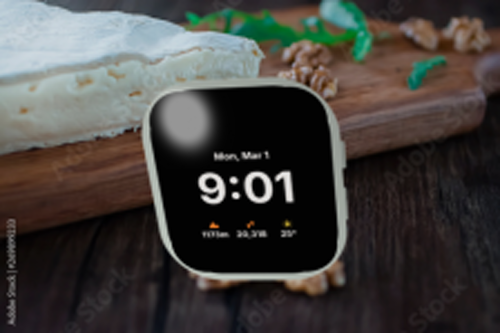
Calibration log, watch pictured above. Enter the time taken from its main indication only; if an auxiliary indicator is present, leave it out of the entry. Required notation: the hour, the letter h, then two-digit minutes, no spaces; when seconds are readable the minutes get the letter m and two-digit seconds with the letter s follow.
9h01
